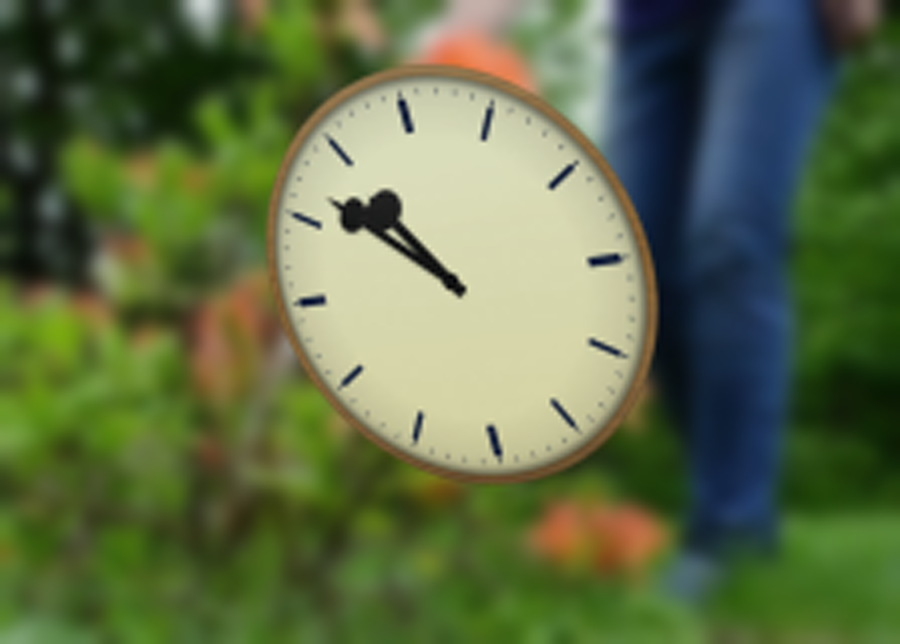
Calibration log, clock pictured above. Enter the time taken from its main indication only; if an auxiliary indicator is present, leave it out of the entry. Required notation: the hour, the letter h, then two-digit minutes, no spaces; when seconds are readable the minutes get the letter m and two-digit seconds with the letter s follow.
10h52
